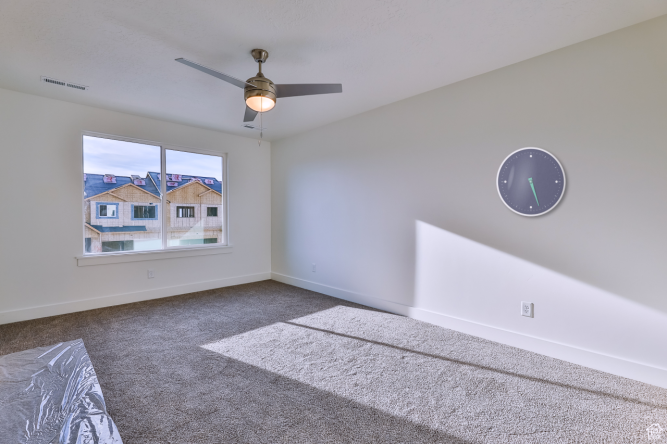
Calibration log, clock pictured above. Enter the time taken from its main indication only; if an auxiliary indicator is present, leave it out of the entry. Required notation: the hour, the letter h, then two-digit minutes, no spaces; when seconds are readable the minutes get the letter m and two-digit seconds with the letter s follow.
5h27
